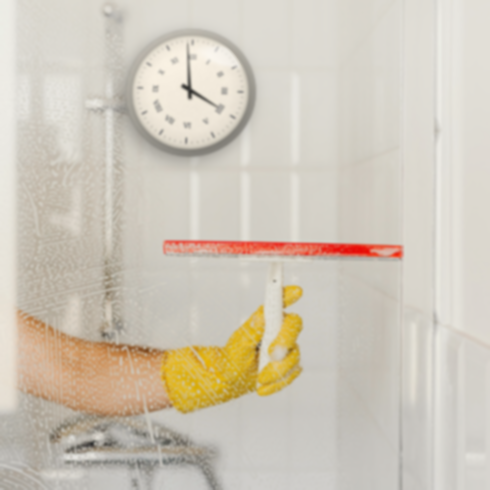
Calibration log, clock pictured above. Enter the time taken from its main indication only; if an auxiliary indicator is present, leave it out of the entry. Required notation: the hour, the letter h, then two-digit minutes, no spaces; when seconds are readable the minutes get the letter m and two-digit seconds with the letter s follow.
3h59
